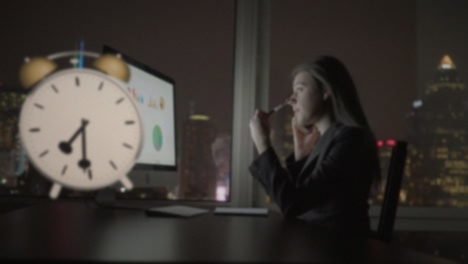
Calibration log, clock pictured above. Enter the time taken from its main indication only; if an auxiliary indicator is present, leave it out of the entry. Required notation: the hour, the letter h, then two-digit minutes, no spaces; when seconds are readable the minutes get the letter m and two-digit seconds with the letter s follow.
7h31
